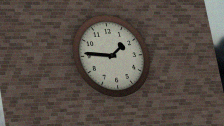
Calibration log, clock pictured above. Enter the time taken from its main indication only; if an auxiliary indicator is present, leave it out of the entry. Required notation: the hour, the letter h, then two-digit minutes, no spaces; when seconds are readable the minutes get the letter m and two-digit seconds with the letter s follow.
1h46
